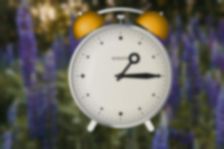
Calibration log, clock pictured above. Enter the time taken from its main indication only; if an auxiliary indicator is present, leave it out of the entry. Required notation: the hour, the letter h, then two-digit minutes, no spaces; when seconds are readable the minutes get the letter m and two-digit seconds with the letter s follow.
1h15
